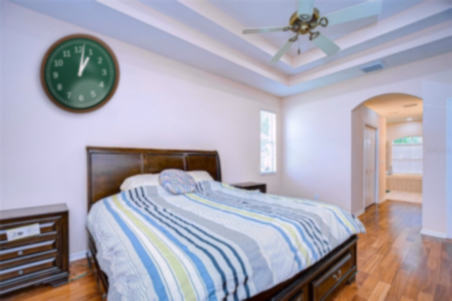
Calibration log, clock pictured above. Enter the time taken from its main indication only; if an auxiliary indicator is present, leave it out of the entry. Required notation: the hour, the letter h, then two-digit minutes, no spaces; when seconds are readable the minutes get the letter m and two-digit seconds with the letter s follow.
1h02
